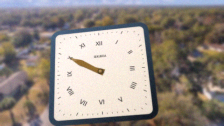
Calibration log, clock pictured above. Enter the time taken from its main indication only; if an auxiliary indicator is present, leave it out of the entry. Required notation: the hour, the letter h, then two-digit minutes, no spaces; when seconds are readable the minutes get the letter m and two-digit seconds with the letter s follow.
9h50
